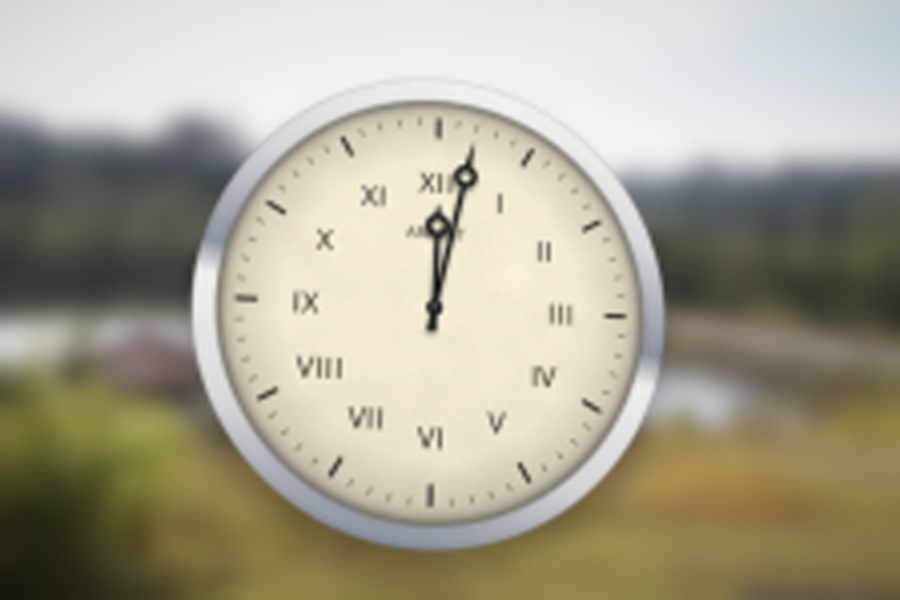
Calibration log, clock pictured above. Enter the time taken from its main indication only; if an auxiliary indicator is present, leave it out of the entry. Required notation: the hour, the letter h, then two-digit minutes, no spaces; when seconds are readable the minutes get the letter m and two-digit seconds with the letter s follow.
12h02
